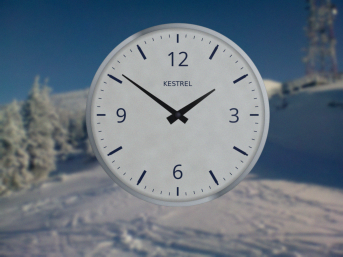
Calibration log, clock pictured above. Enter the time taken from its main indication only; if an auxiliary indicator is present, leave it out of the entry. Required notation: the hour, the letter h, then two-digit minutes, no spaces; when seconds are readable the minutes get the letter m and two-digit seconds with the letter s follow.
1h51
